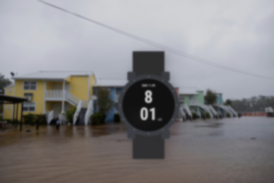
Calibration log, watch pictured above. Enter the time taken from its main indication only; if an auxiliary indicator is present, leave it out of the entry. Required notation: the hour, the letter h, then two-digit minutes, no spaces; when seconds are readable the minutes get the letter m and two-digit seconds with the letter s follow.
8h01
